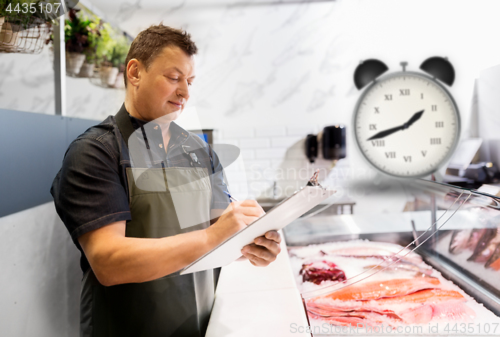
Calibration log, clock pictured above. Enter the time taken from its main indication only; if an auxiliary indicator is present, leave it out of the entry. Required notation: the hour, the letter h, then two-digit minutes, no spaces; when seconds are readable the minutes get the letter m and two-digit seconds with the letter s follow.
1h42
